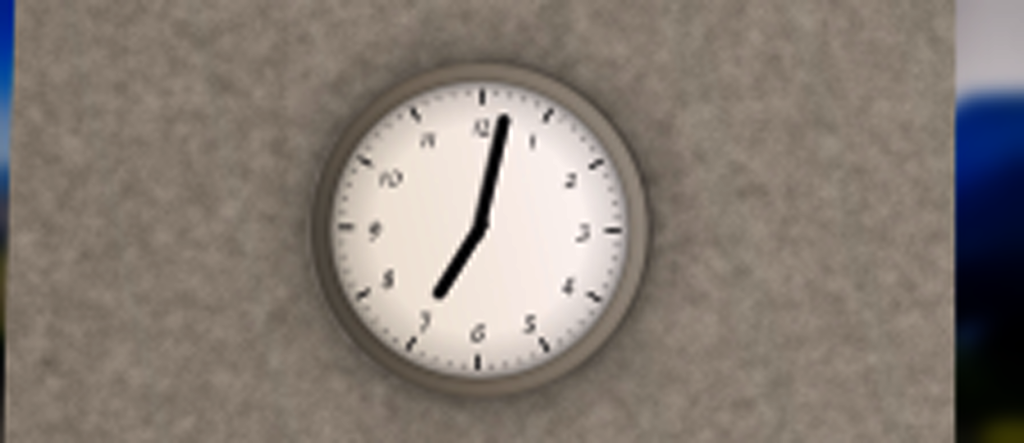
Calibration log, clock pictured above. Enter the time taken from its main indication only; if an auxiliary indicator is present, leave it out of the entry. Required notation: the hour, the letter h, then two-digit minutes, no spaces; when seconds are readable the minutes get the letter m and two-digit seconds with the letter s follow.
7h02
